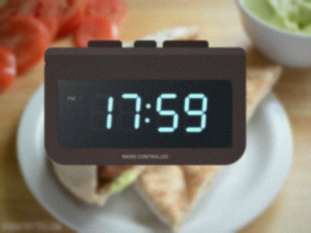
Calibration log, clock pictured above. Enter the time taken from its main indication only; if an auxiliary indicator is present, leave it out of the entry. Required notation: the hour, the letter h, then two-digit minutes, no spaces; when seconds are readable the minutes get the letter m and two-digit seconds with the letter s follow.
17h59
